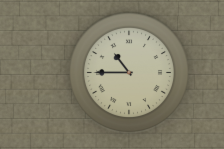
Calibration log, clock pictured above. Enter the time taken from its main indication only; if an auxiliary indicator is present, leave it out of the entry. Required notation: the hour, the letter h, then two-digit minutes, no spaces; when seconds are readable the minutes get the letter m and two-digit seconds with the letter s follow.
10h45
